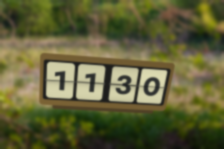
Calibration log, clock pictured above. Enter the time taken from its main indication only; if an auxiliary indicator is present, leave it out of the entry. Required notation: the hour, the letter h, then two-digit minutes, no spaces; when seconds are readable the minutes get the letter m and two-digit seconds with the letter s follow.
11h30
